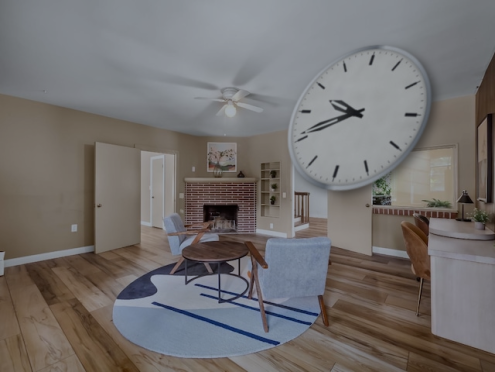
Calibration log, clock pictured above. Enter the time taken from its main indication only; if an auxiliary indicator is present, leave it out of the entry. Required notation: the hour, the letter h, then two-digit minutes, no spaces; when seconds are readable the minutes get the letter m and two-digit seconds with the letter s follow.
9h41
